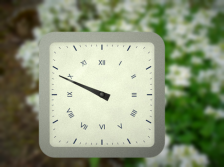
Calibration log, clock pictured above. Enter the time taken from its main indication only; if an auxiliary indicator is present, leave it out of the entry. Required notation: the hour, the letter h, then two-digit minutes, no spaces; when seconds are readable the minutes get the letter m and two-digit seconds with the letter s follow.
9h49
